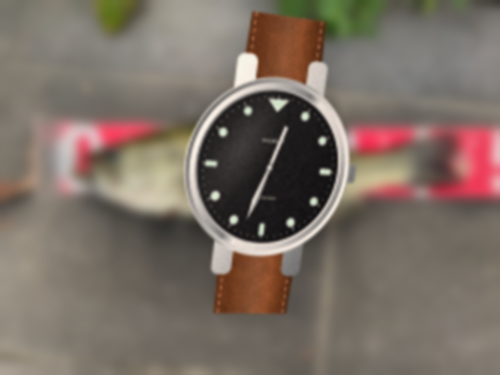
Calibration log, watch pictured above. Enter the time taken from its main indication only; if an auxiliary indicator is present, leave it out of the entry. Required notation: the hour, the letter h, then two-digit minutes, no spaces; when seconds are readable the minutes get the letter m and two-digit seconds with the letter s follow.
12h33
